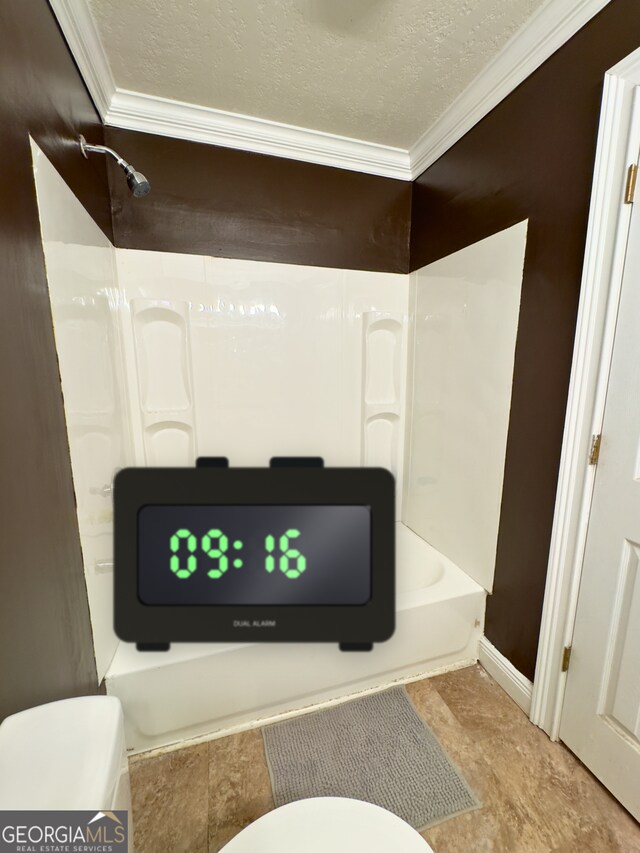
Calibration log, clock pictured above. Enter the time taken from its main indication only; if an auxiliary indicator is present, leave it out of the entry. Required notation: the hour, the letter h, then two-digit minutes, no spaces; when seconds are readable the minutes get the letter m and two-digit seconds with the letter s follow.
9h16
